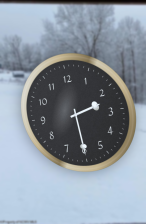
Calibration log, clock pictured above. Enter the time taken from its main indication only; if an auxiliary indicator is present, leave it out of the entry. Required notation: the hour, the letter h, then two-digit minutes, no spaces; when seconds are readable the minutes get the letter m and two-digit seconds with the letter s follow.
2h30
